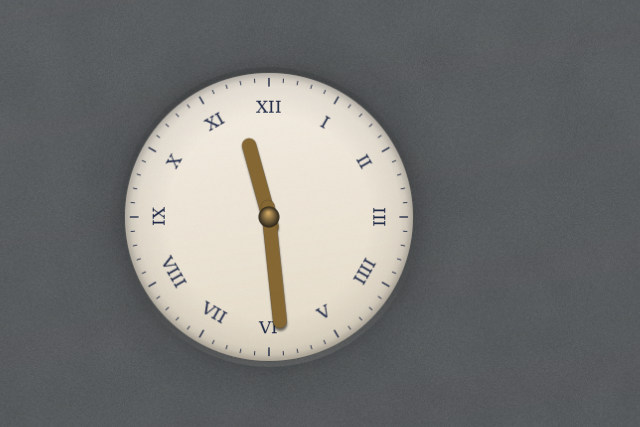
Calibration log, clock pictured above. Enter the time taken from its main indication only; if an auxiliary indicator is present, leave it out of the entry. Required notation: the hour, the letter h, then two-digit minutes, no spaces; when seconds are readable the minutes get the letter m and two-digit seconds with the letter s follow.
11h29
